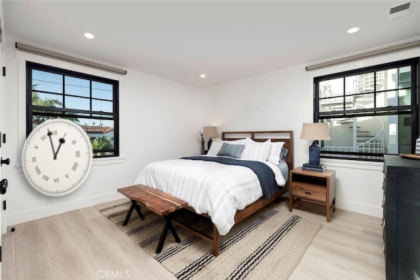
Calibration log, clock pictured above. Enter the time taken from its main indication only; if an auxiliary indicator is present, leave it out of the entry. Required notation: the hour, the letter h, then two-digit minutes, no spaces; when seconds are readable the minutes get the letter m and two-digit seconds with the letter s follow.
12h58
